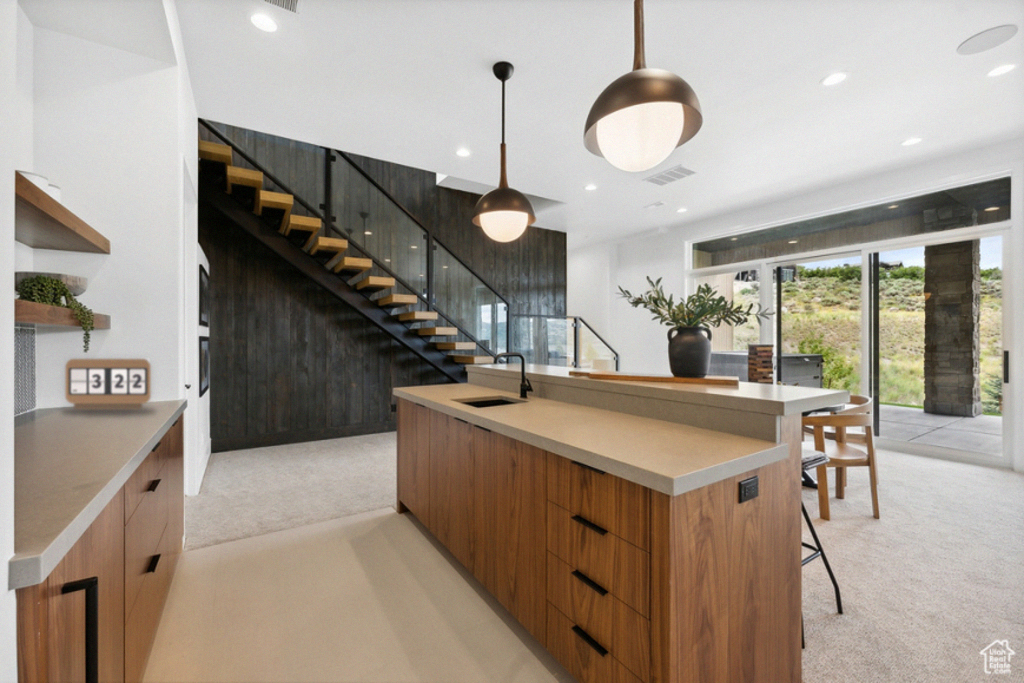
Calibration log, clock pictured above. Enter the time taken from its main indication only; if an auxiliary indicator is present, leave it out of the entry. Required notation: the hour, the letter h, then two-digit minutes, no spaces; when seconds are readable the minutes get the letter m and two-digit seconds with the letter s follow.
3h22
